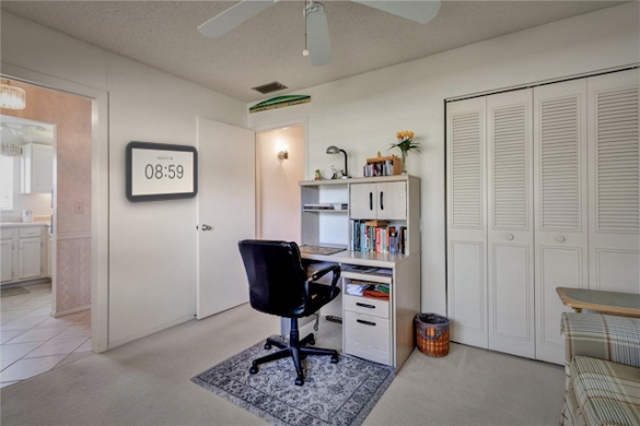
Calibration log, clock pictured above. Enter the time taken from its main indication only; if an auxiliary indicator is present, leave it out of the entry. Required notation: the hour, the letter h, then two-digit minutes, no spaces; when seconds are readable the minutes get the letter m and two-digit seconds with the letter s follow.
8h59
